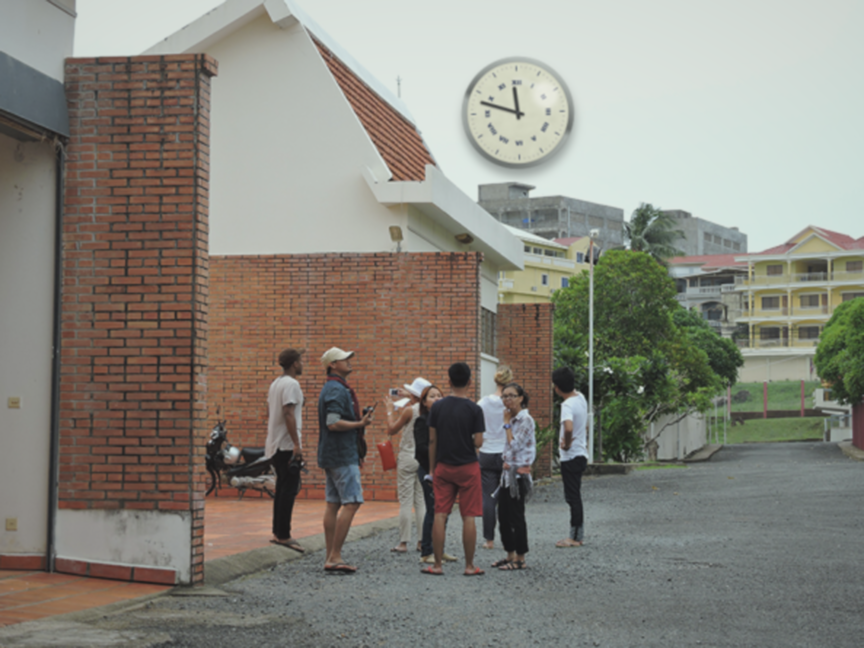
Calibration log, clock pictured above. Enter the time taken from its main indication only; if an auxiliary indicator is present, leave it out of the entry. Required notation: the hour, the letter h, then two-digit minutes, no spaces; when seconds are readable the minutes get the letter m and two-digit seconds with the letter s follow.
11h48
